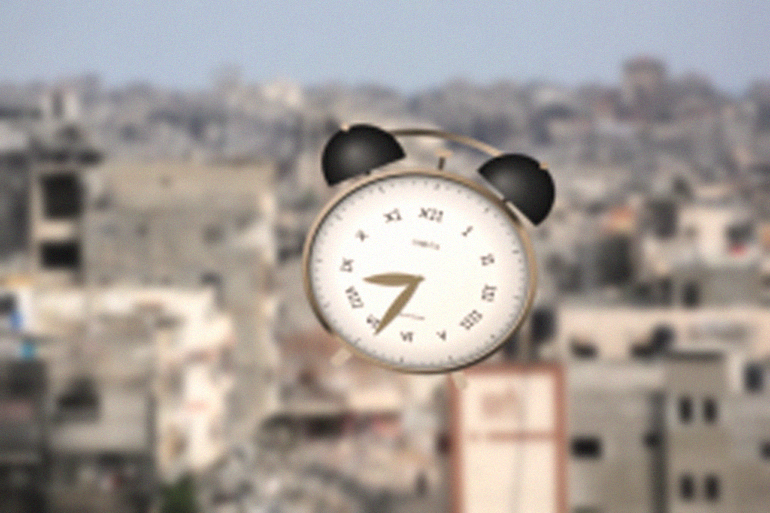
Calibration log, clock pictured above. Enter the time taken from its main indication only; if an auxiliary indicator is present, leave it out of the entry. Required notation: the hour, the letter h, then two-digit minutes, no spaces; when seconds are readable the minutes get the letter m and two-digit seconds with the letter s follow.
8h34
